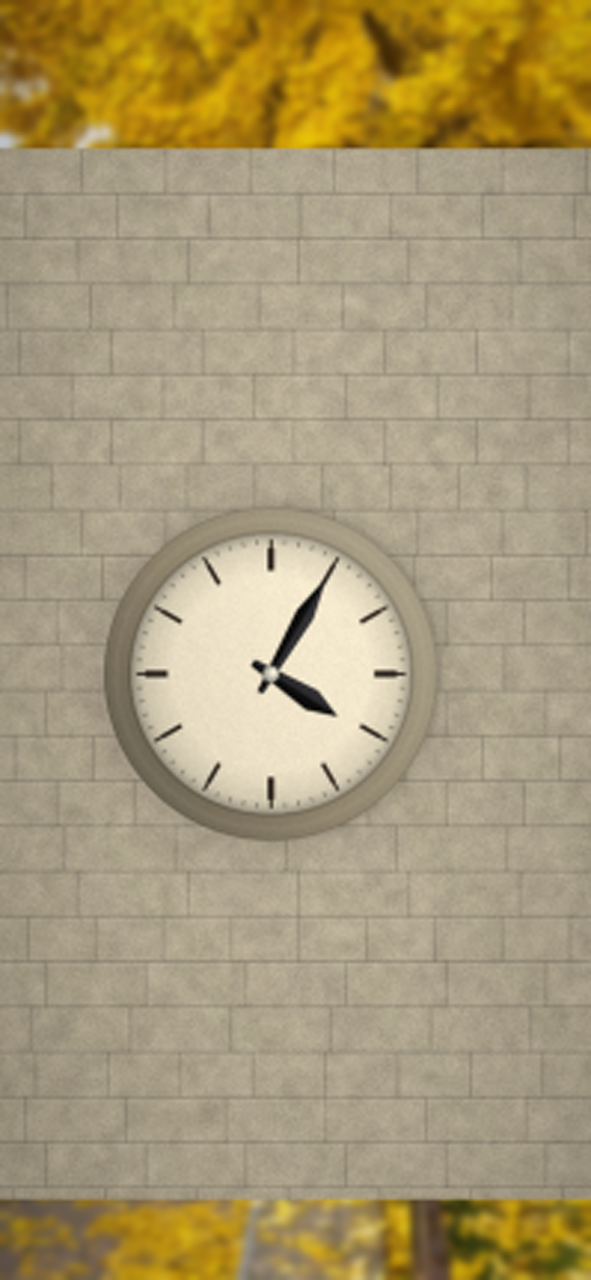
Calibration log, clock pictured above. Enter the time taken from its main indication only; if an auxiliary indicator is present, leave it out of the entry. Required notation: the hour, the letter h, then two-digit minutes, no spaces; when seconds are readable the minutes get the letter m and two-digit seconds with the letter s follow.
4h05
